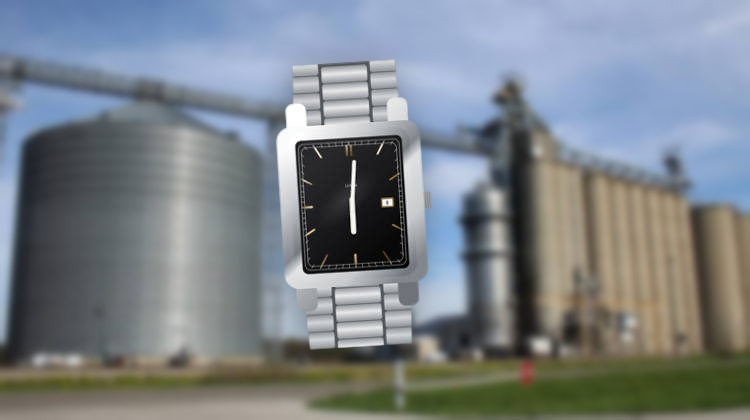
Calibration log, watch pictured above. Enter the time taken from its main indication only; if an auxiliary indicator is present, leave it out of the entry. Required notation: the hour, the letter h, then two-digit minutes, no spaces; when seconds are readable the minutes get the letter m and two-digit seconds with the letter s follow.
6h01
